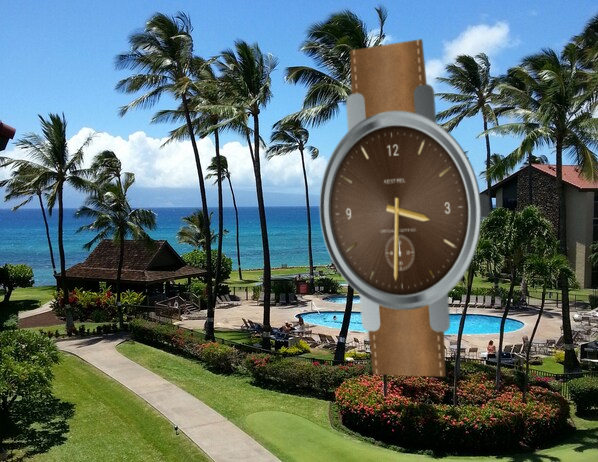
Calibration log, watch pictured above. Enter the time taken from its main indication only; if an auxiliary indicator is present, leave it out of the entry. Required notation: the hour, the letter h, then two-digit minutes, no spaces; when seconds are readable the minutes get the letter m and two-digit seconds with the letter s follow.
3h31
